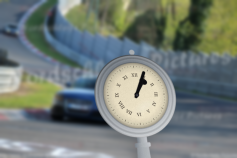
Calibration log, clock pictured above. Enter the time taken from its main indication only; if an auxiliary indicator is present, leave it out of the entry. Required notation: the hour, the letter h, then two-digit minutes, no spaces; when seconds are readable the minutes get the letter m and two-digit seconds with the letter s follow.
1h04
